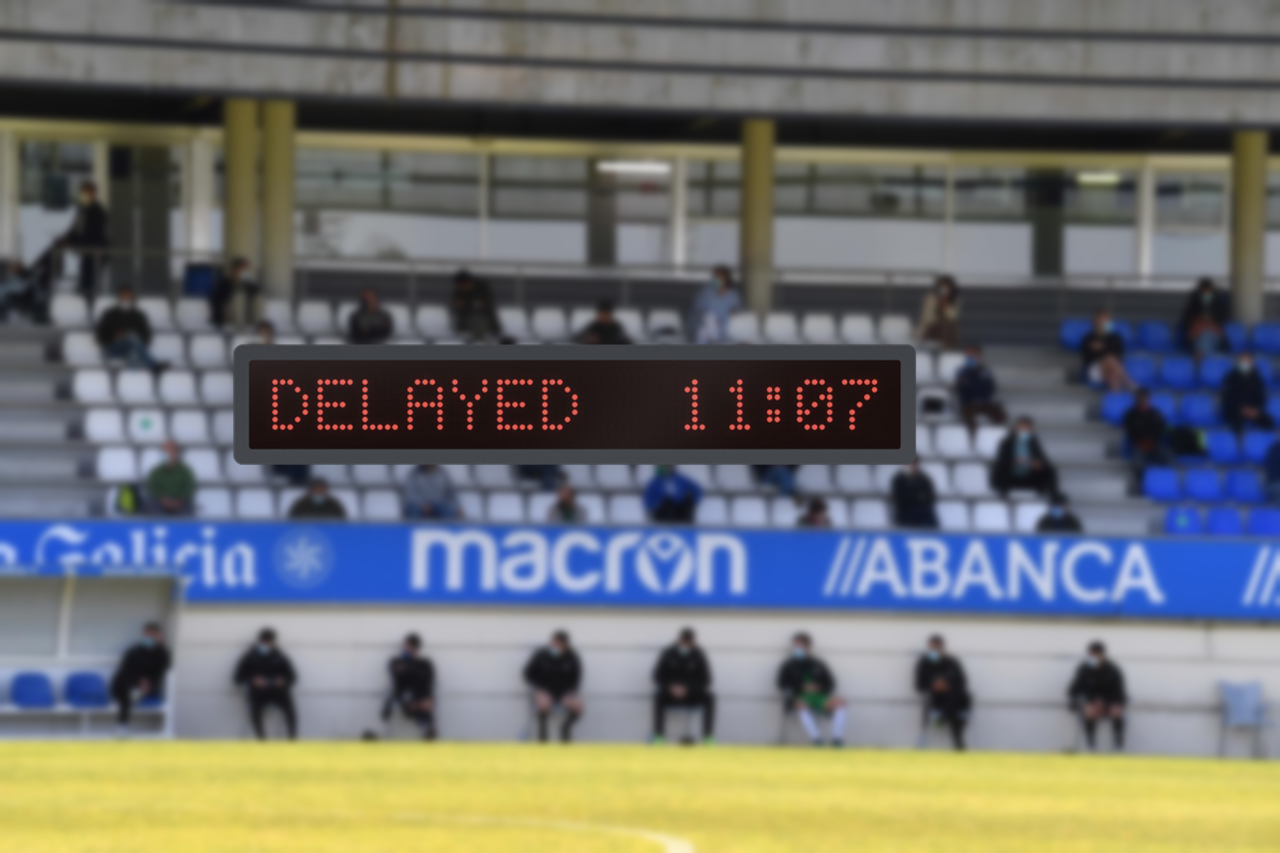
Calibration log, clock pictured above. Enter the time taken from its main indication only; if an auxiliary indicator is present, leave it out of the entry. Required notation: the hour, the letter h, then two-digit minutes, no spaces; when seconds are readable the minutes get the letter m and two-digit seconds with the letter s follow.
11h07
